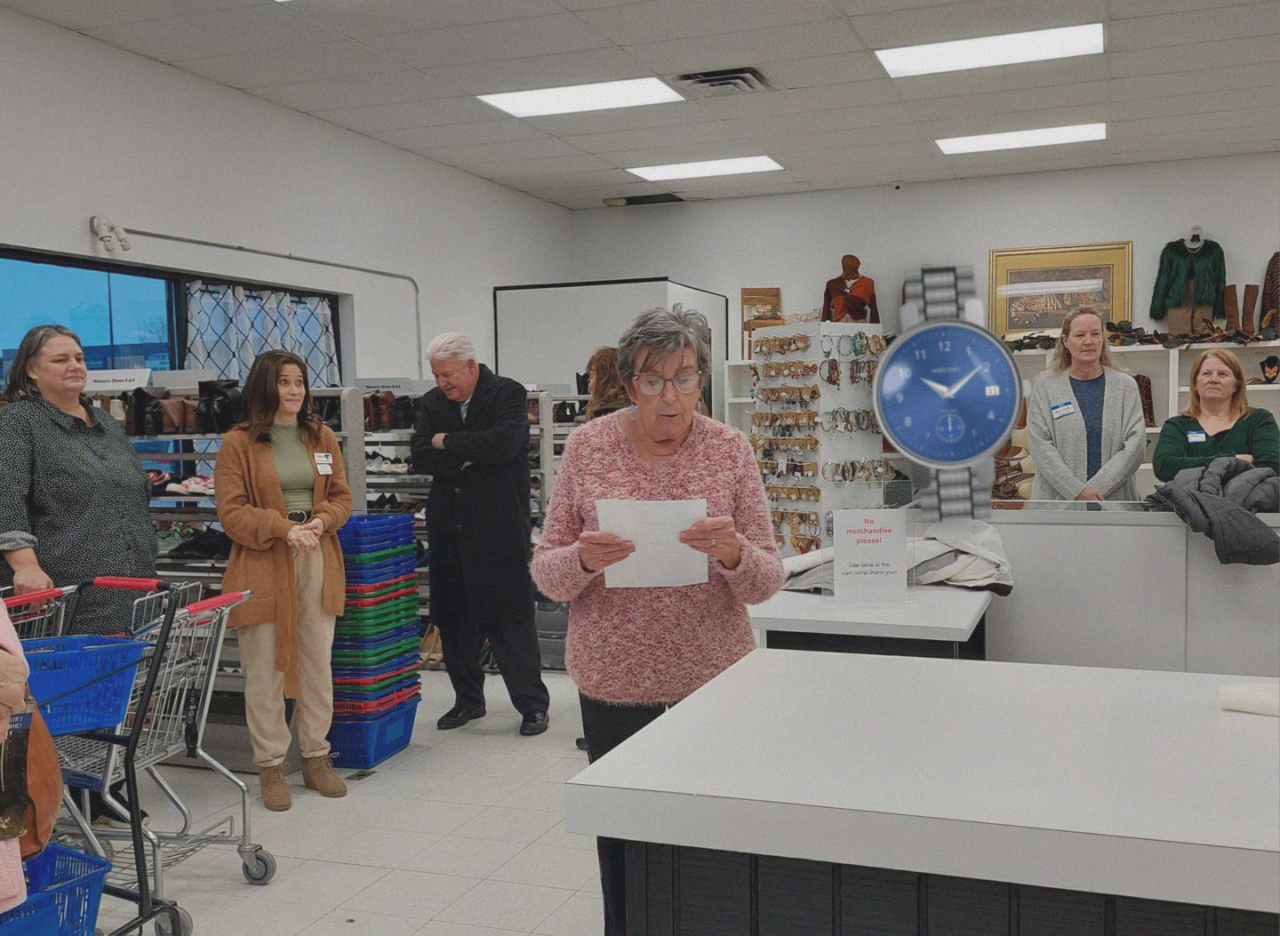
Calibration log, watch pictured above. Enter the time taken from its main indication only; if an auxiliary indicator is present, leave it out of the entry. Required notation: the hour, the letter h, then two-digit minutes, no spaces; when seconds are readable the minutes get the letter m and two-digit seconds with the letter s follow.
10h09
